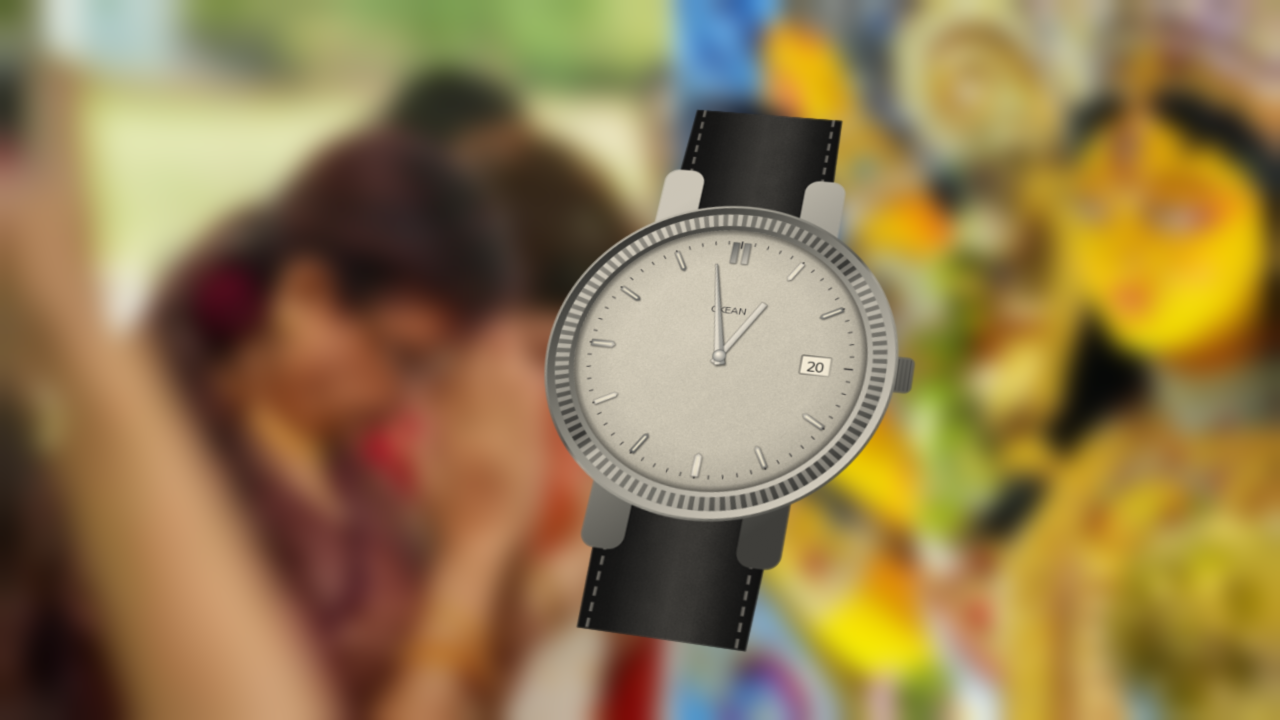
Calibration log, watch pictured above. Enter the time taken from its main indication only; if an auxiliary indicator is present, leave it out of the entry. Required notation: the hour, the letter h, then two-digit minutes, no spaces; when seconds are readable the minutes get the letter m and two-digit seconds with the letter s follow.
12h58
